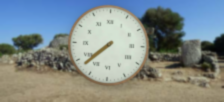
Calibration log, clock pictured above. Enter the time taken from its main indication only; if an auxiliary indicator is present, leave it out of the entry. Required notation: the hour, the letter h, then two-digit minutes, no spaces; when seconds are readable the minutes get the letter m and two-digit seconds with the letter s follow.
7h38
